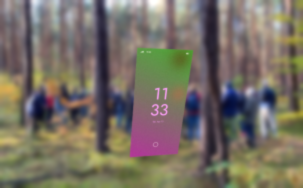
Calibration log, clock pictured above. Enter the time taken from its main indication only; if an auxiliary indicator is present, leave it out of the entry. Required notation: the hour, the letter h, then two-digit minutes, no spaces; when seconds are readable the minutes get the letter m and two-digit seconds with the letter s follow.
11h33
